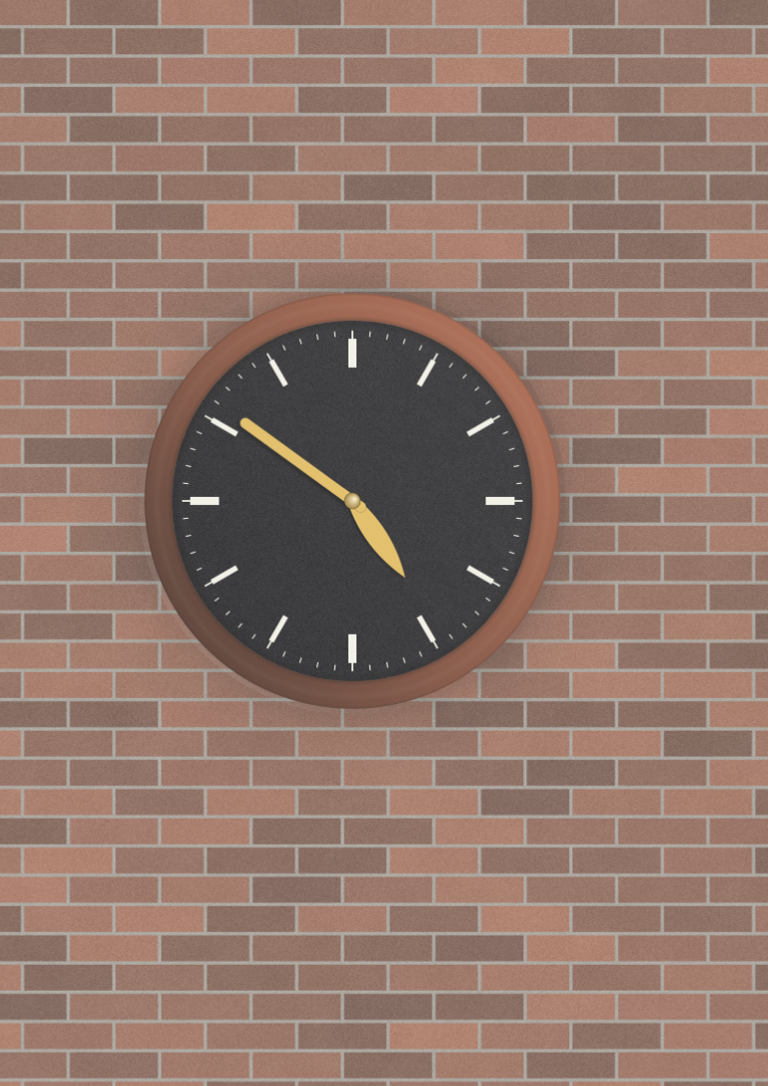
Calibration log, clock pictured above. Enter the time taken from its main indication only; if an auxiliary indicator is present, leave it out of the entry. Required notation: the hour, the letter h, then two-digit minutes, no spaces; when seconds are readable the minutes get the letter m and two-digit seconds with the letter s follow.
4h51
